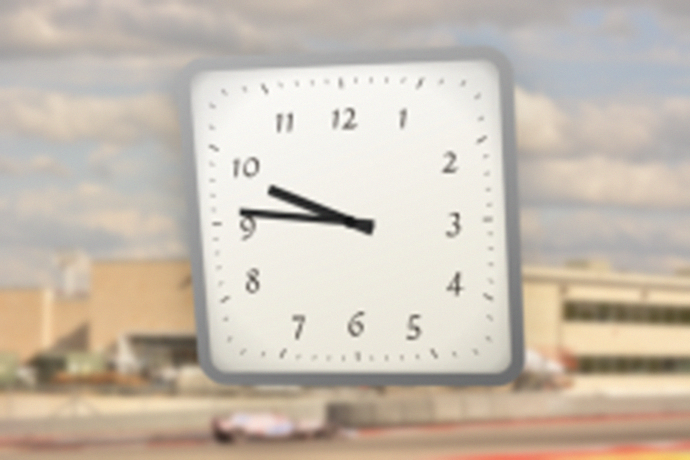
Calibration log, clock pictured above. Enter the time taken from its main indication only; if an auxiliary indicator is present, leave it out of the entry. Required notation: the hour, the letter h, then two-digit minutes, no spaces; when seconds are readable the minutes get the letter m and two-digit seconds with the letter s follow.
9h46
